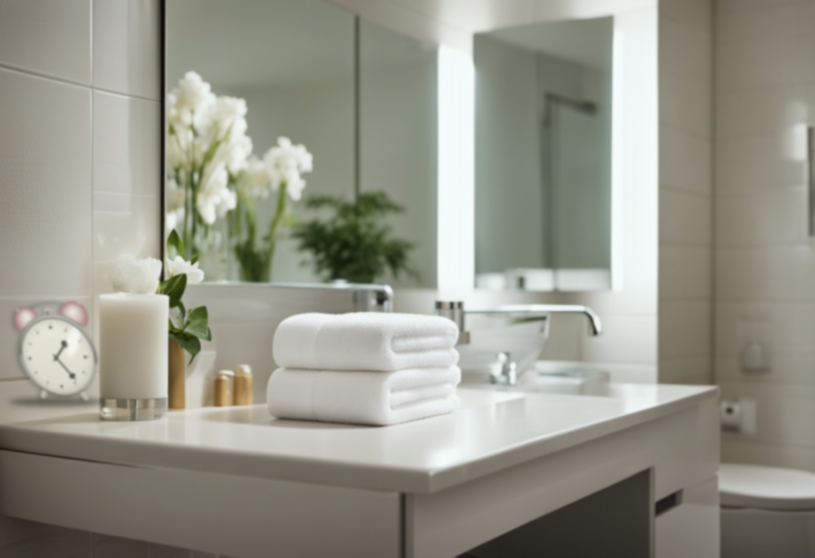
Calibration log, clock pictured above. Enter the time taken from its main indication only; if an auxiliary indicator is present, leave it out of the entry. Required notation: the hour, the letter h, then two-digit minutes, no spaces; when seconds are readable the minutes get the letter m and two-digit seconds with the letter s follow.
1h24
